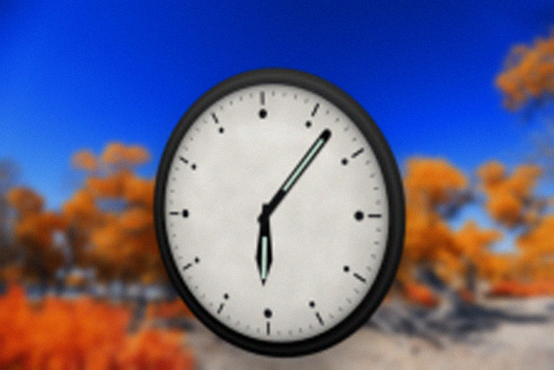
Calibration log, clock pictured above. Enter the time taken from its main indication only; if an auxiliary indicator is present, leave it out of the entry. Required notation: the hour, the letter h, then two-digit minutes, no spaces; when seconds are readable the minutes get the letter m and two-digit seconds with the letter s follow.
6h07
